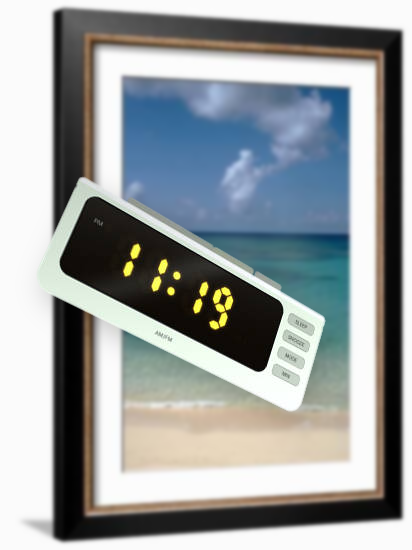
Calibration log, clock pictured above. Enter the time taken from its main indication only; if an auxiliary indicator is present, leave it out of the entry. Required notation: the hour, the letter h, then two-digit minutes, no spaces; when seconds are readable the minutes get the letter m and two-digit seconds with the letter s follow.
11h19
